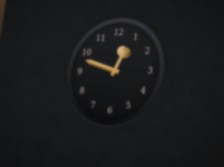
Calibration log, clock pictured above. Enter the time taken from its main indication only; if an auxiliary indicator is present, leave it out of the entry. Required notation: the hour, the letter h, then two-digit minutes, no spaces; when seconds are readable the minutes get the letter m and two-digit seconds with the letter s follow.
12h48
